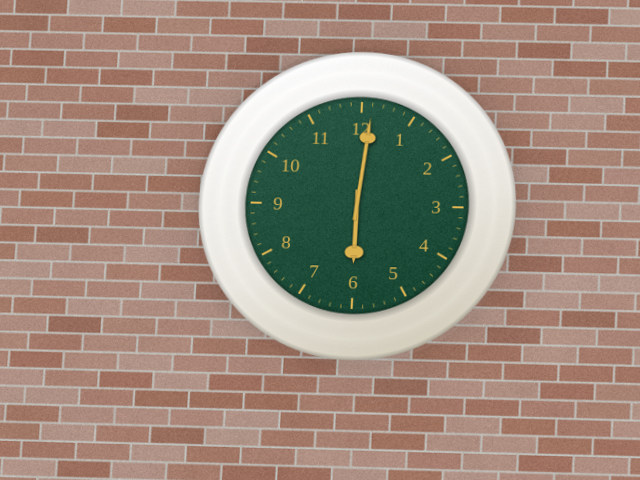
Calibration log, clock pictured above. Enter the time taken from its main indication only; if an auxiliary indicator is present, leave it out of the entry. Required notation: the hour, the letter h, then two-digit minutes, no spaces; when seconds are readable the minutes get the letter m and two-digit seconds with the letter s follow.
6h01
